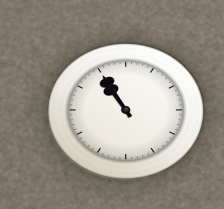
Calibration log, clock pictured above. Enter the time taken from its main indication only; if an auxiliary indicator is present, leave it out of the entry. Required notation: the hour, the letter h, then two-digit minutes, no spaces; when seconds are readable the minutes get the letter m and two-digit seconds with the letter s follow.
10h55
